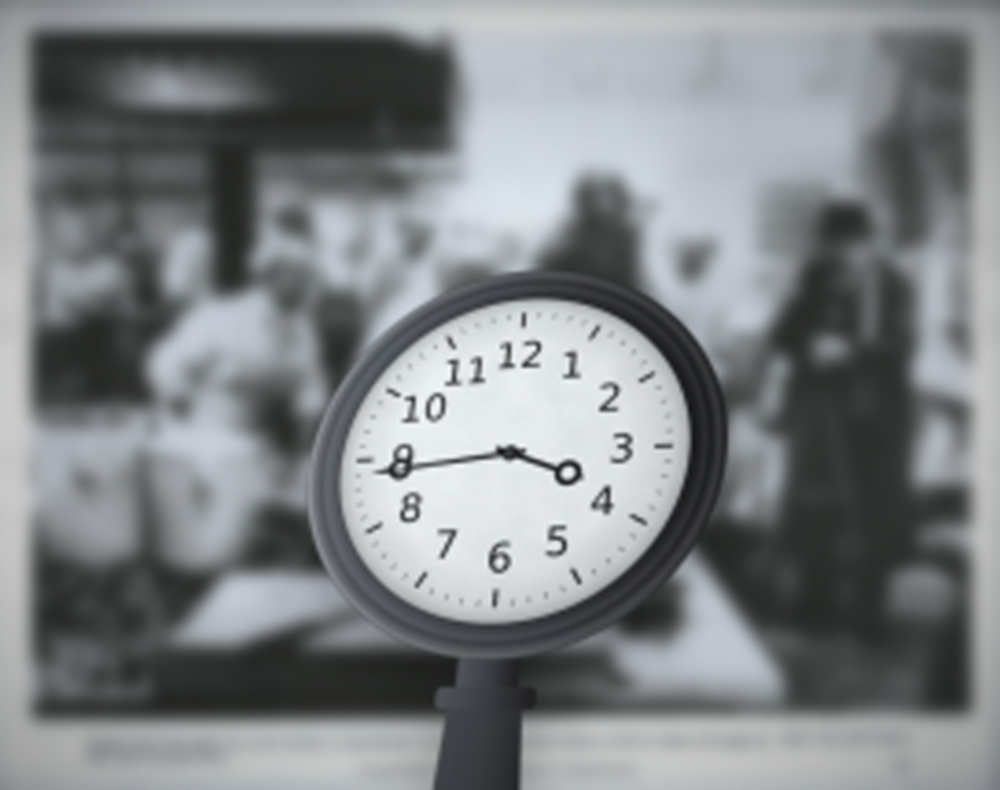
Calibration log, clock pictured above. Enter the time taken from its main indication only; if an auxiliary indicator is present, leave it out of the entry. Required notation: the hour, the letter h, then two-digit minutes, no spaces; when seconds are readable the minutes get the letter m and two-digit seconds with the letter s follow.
3h44
